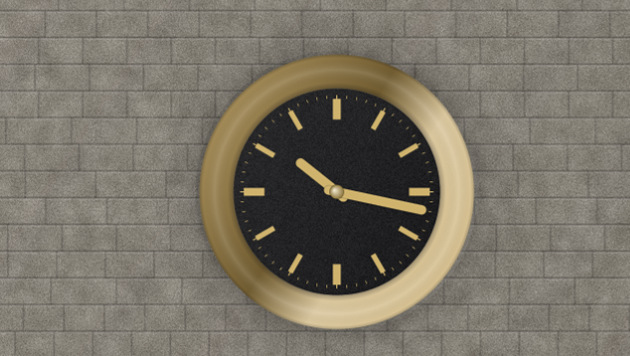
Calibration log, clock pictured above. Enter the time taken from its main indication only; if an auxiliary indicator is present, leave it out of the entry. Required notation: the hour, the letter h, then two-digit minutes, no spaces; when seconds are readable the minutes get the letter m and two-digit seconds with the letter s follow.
10h17
